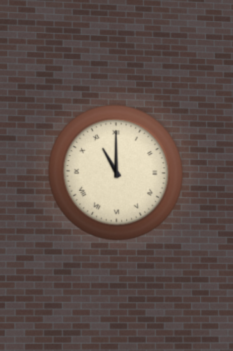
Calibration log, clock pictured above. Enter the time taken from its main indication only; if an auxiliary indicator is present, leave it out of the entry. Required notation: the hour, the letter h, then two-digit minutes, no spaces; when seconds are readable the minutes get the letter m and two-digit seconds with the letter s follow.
11h00
